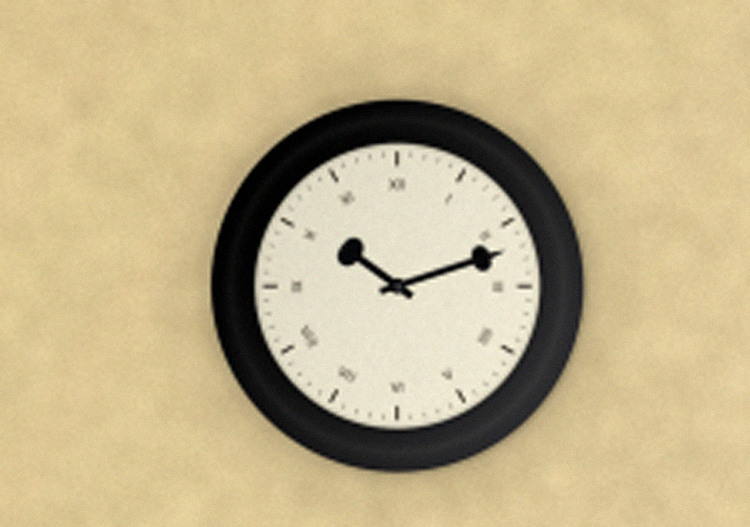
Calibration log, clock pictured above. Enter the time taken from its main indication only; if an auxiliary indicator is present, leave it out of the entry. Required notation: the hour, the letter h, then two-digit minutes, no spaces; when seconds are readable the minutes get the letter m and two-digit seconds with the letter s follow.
10h12
